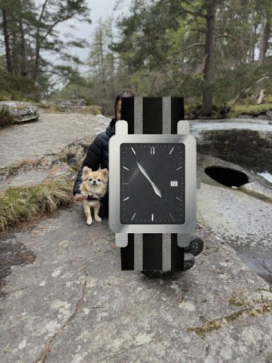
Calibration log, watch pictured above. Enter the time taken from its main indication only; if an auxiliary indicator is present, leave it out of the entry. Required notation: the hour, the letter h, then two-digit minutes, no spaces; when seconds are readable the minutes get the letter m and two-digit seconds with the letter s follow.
4h54
